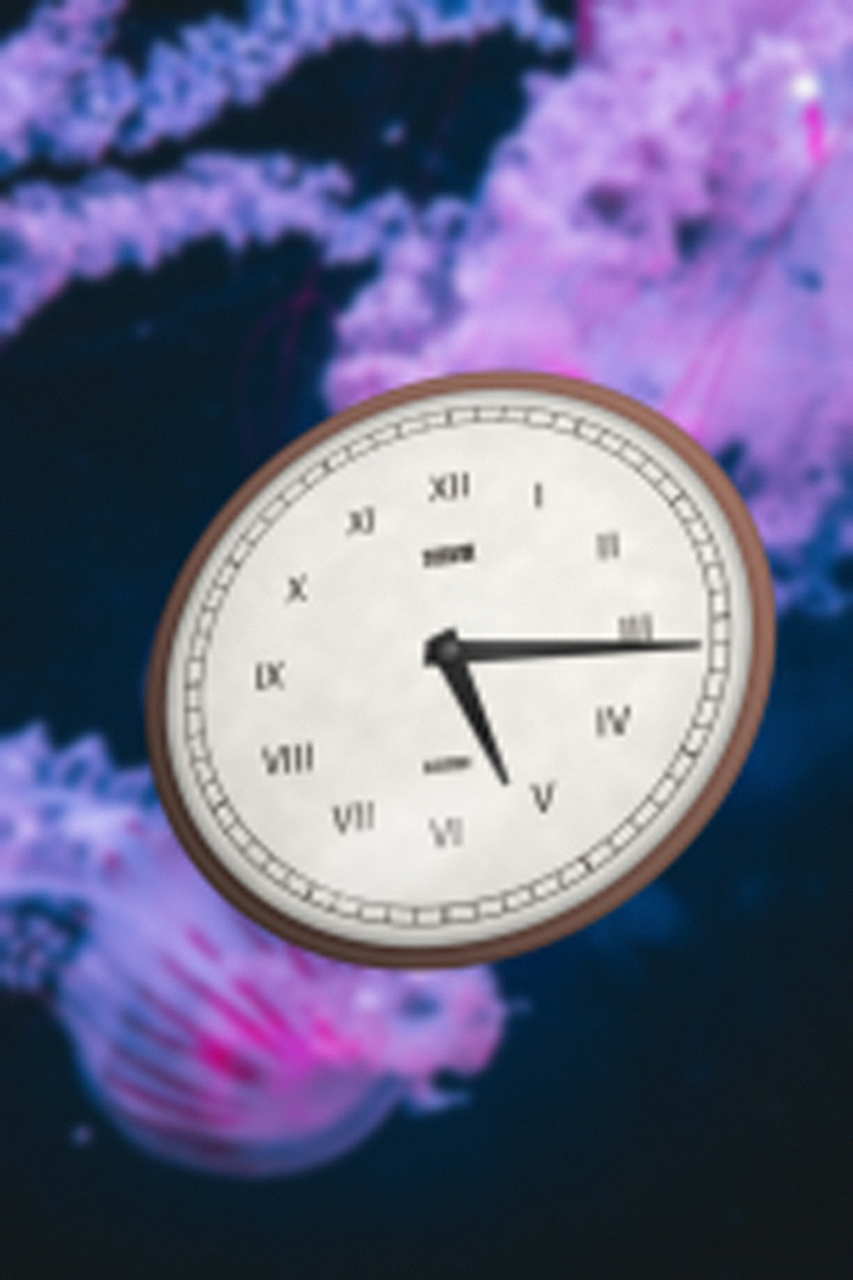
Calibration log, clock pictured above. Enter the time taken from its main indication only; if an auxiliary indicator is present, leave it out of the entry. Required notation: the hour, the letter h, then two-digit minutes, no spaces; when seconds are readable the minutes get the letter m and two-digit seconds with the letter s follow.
5h16
